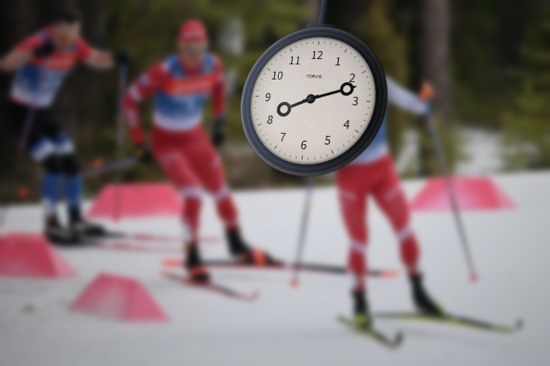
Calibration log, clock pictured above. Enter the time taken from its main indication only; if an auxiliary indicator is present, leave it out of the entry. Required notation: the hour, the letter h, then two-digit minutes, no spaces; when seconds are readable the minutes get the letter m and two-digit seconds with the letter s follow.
8h12
